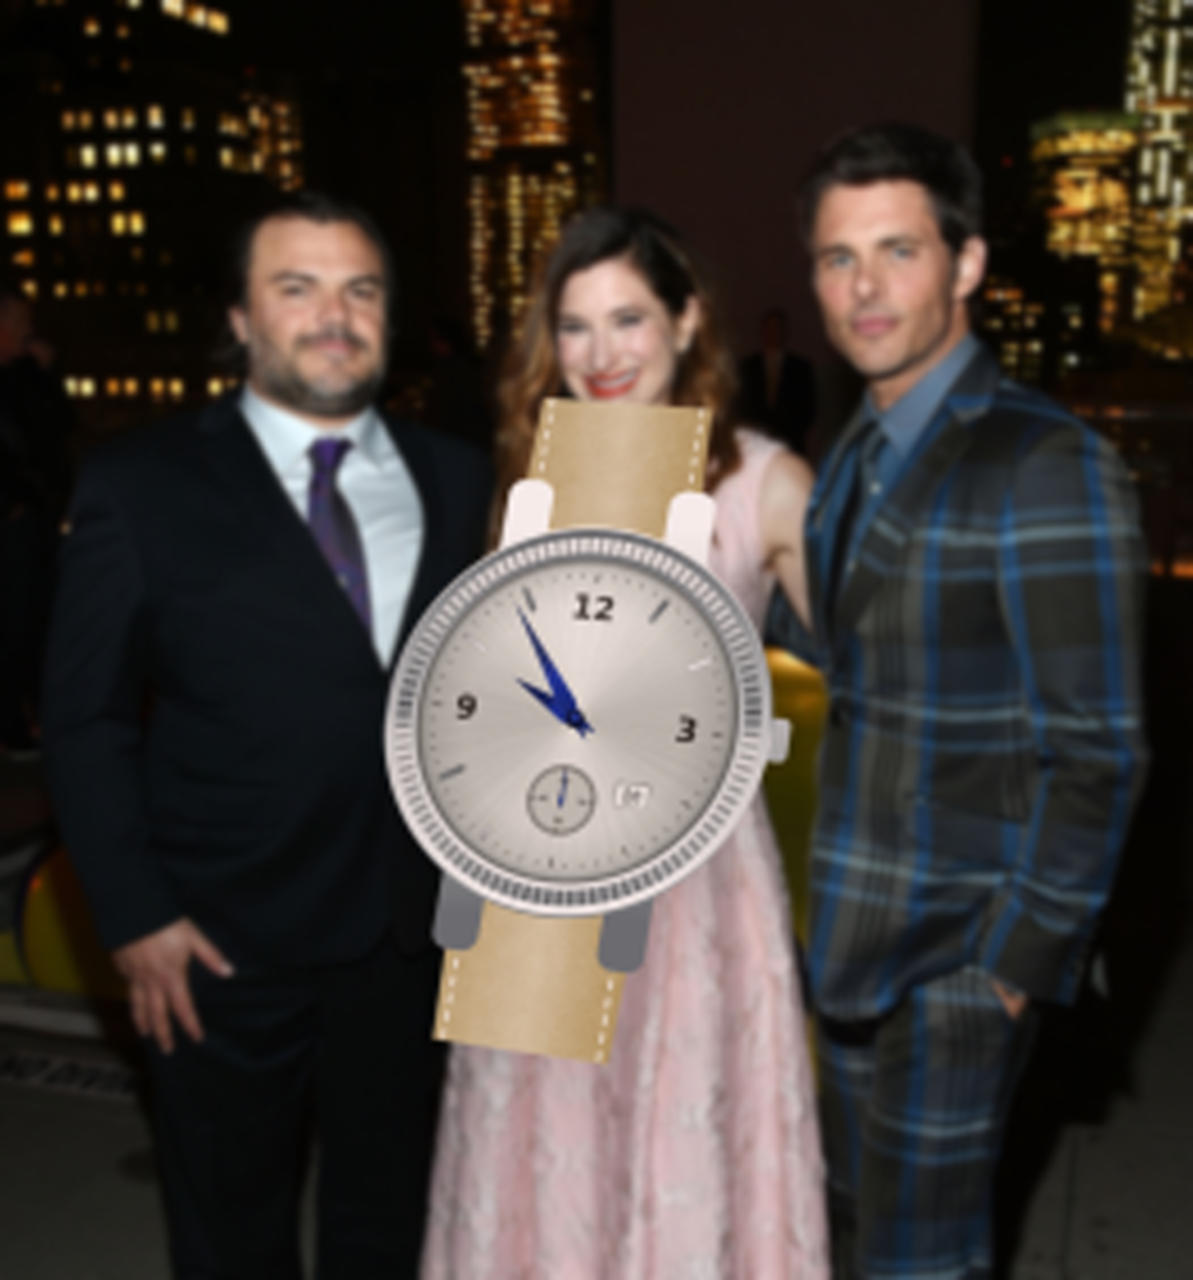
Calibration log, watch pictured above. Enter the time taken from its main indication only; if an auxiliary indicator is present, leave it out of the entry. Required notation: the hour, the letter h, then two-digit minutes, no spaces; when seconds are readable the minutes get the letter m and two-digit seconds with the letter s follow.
9h54
